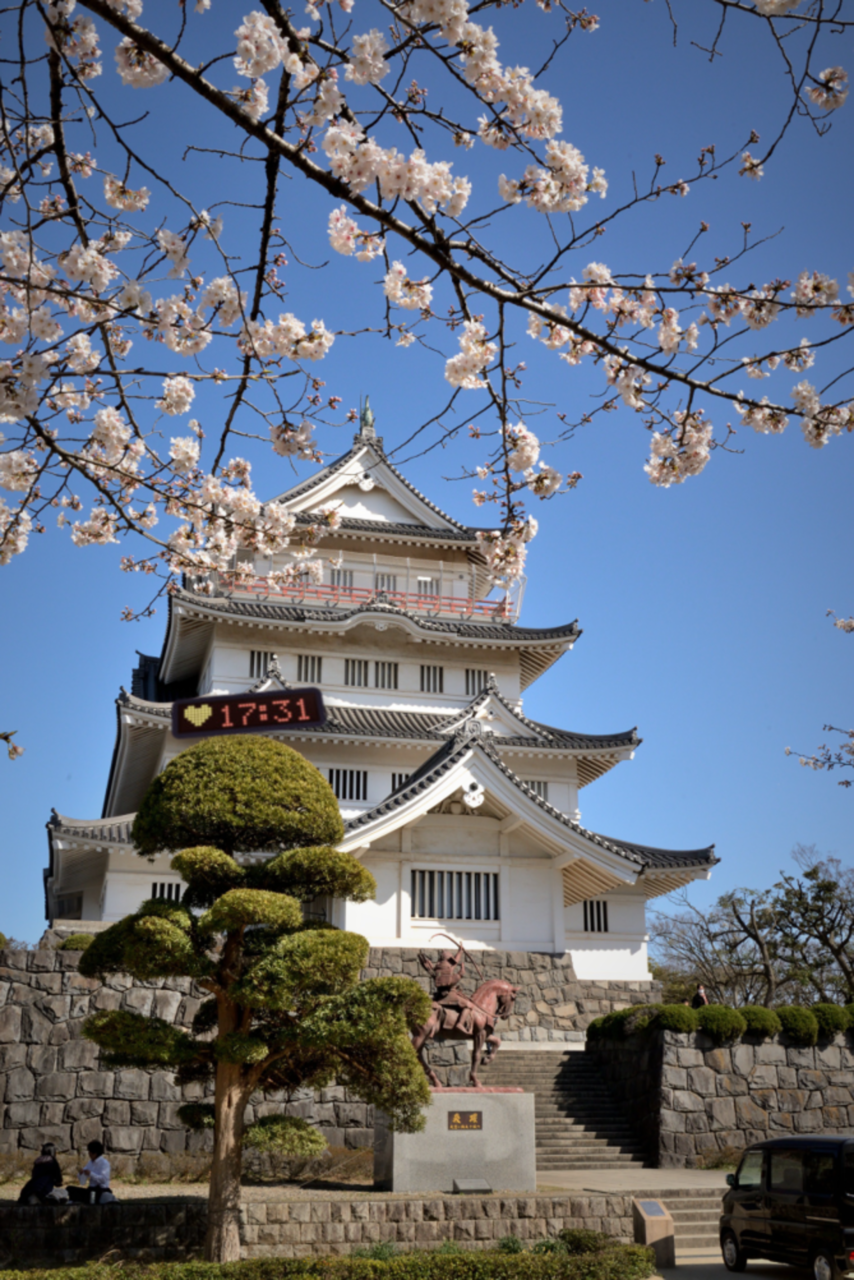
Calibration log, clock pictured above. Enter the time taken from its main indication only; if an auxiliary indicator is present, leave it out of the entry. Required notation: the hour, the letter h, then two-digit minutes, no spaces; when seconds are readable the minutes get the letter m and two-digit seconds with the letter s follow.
17h31
